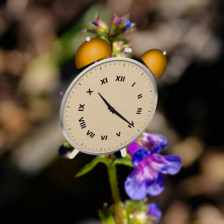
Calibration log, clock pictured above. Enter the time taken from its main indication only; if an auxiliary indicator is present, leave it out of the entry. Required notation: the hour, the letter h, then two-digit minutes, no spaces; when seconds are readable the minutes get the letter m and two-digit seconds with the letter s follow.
10h20
